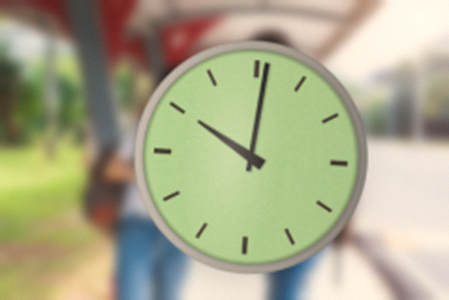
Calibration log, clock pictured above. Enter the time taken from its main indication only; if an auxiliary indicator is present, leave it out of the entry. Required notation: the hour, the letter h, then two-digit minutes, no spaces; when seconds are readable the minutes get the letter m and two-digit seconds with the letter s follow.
10h01
